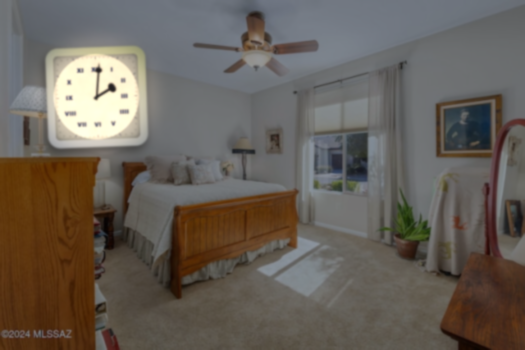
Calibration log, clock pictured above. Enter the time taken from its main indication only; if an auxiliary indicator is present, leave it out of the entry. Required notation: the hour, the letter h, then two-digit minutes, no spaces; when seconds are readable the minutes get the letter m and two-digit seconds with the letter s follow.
2h01
